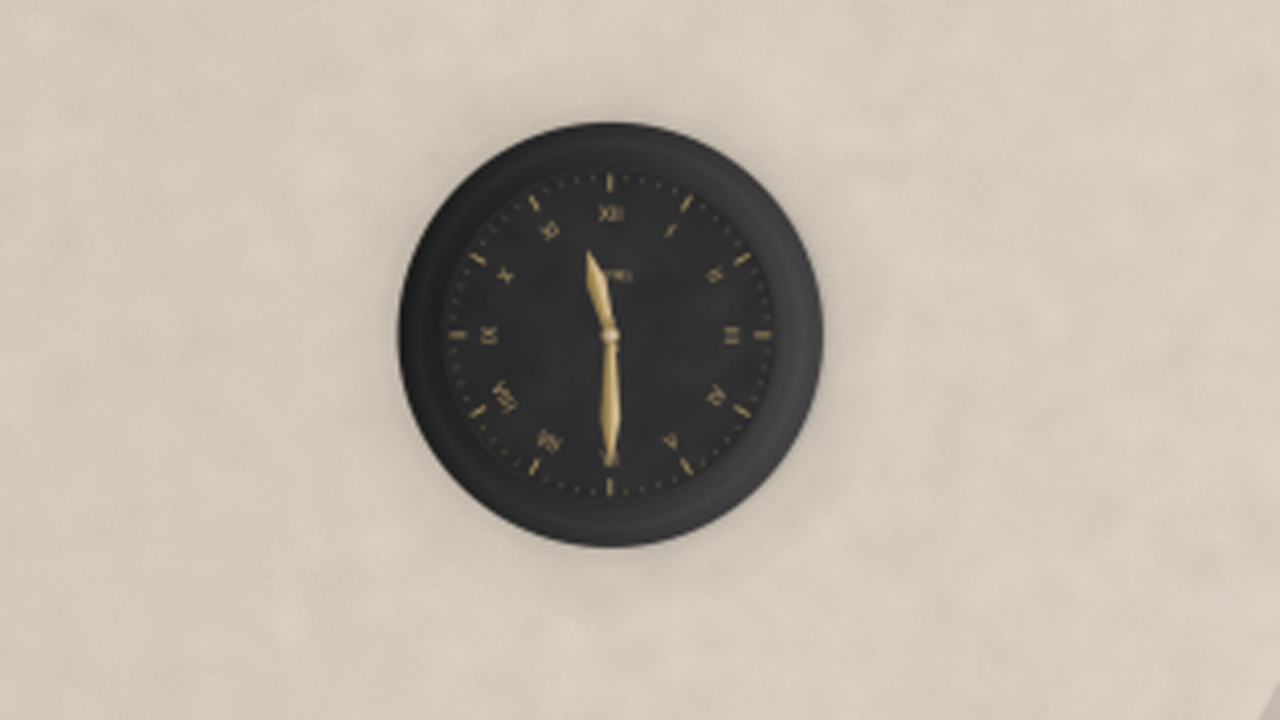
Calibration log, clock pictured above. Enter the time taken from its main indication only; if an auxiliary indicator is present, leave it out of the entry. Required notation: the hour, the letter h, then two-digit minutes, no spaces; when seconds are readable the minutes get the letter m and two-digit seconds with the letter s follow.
11h30
